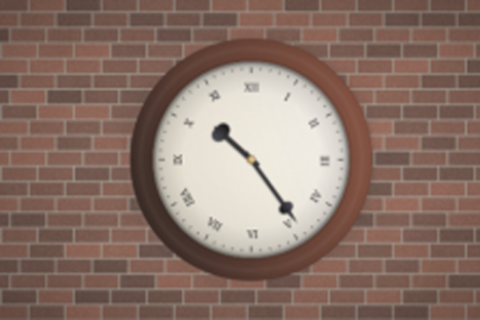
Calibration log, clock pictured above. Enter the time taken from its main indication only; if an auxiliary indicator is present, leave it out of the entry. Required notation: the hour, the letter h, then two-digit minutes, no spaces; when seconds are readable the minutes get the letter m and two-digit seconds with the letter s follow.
10h24
